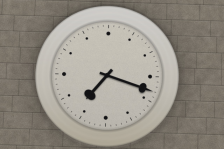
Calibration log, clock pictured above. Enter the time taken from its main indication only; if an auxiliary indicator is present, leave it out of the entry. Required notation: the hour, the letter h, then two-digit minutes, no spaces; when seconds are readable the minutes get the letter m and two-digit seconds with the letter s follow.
7h18
